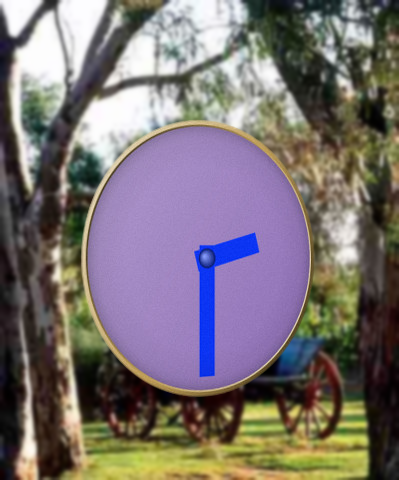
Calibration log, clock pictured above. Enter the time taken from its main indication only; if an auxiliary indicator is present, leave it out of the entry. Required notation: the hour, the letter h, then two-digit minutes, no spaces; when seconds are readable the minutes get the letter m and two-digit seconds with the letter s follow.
2h30
